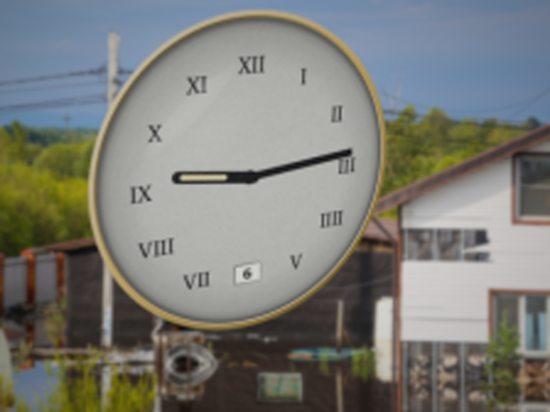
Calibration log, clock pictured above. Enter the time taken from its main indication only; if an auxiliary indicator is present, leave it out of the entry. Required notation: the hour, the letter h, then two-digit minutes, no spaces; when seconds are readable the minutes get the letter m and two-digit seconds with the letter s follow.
9h14
